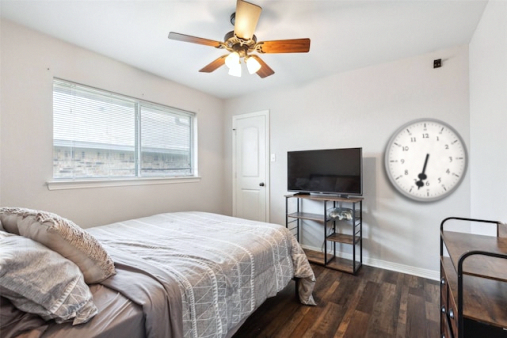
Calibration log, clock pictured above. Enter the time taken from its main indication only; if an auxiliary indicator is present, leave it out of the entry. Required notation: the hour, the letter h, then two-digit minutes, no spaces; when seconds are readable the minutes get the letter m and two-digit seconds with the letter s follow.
6h33
